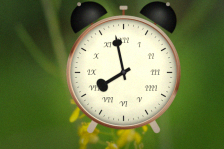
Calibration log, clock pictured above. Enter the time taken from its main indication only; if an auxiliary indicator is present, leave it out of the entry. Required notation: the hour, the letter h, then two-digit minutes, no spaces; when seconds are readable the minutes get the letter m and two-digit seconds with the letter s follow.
7h58
